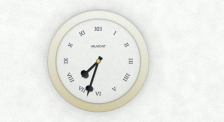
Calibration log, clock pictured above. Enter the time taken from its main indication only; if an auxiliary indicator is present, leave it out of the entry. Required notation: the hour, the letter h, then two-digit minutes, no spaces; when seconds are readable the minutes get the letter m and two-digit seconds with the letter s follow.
7h33
